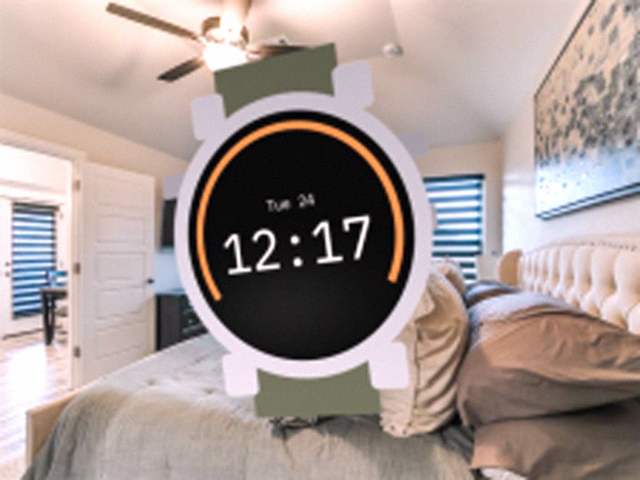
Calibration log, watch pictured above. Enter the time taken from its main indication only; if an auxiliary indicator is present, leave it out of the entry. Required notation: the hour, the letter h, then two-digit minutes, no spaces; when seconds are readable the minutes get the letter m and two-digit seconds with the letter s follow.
12h17
